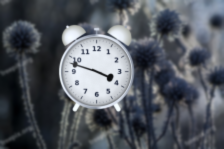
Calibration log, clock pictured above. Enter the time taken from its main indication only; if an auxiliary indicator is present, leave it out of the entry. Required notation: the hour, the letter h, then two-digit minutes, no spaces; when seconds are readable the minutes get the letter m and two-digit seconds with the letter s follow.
3h48
